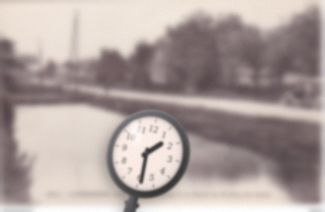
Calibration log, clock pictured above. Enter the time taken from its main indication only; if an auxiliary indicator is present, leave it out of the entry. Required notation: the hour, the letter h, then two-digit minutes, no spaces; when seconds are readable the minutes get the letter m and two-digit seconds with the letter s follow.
1h29
